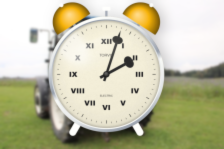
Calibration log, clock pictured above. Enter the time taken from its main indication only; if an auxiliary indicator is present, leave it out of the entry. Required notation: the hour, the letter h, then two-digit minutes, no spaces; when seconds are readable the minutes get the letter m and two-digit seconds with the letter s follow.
2h03
